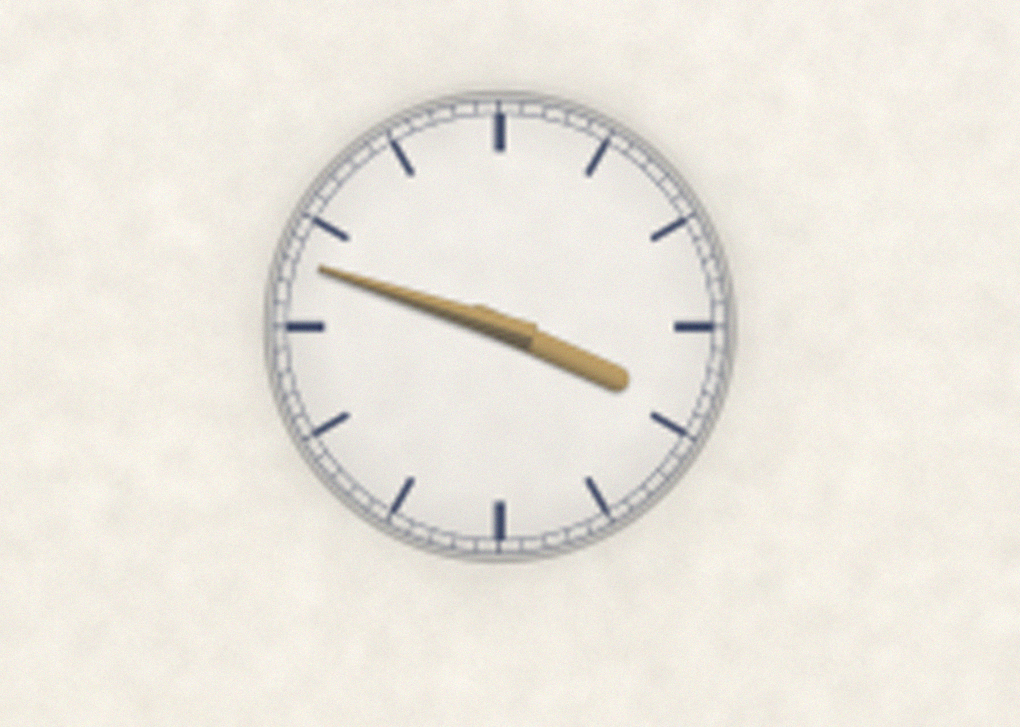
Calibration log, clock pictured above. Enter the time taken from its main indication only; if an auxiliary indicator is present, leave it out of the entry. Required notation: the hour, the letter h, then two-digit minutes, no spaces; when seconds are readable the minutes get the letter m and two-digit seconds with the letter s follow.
3h48
